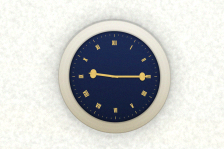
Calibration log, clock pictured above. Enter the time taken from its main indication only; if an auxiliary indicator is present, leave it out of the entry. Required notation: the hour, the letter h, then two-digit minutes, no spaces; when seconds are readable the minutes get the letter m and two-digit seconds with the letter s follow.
9h15
